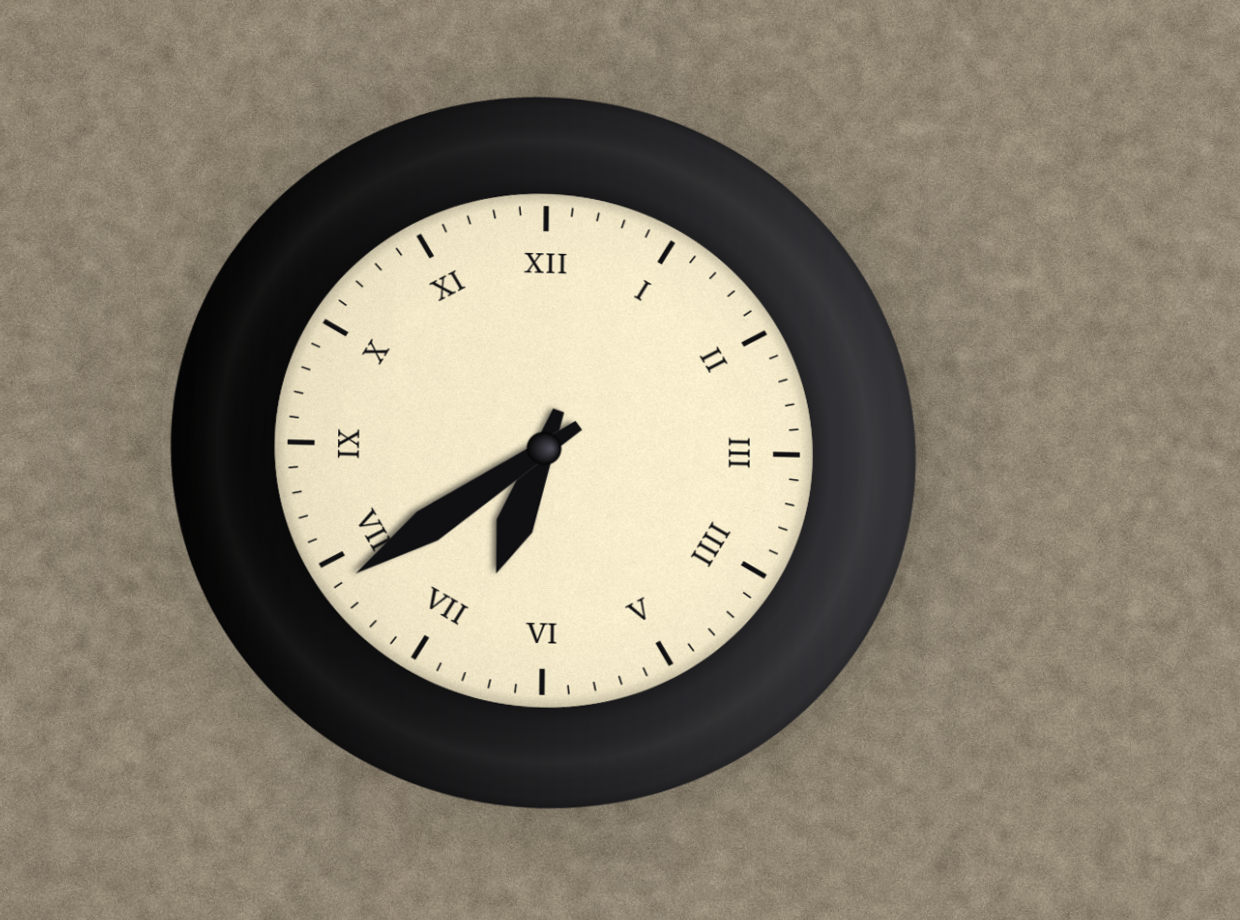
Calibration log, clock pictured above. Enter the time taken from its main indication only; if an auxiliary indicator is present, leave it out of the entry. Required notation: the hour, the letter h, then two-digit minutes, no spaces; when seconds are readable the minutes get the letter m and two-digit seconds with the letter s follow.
6h39
